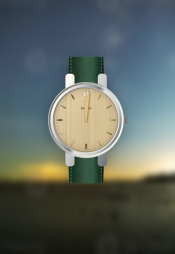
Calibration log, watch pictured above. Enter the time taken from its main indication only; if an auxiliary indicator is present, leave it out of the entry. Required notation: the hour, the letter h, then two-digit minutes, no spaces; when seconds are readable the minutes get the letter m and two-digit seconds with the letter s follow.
12h01
